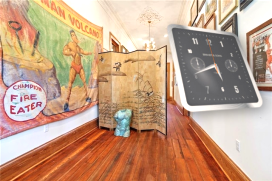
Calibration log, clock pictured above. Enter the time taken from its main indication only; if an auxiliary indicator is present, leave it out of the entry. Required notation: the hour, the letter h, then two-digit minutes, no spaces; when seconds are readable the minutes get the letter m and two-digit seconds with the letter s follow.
5h41
